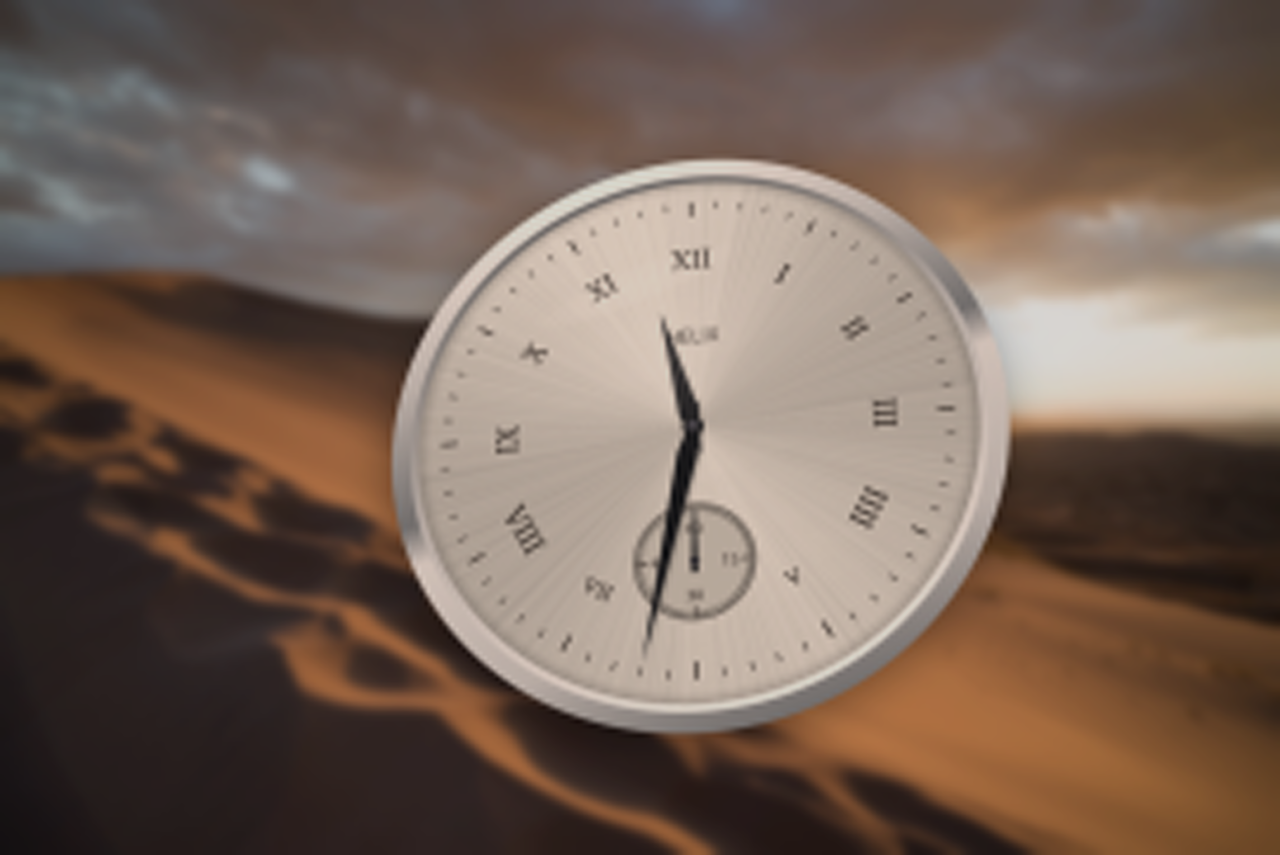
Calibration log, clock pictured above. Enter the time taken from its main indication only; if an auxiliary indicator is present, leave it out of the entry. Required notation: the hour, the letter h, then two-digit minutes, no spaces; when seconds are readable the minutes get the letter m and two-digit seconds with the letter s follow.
11h32
